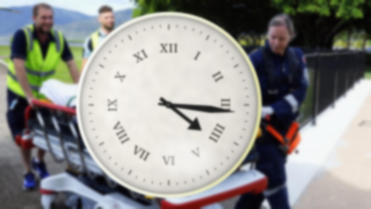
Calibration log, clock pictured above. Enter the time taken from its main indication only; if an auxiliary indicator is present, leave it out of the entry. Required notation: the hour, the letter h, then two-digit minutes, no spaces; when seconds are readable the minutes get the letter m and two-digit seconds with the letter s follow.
4h16
